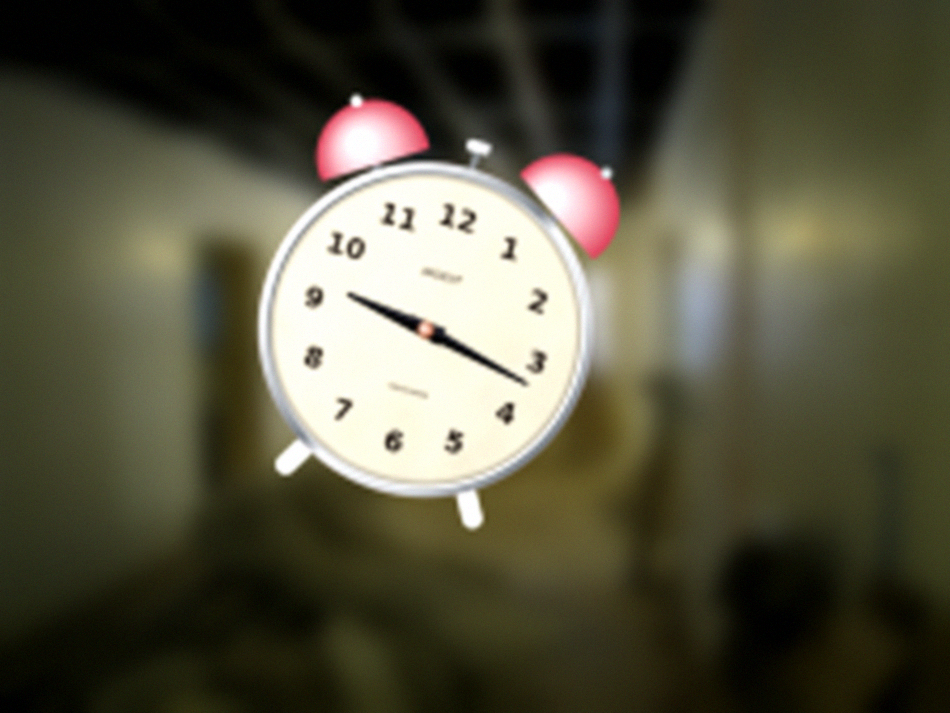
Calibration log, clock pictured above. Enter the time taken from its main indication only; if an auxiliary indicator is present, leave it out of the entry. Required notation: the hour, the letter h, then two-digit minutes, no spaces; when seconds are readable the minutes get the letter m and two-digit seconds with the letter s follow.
9h17
